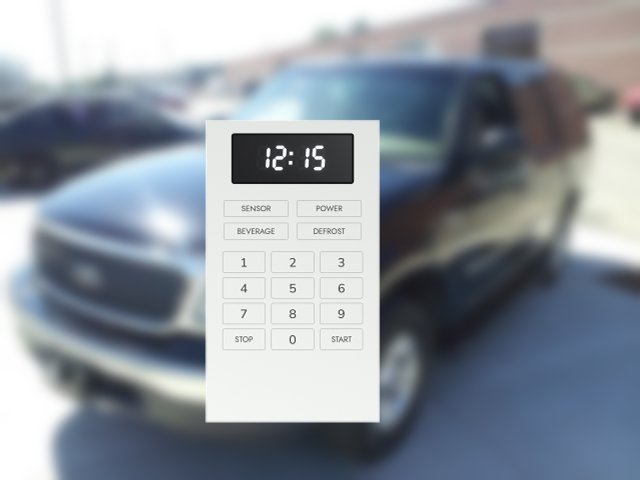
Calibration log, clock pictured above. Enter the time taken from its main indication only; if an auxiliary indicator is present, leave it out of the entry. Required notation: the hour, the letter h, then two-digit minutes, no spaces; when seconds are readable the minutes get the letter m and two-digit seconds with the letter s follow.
12h15
